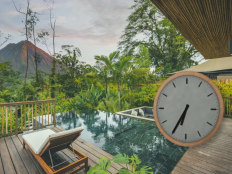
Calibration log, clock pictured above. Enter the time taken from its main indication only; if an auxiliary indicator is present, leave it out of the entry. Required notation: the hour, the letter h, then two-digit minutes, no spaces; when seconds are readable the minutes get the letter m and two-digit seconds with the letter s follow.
6h35
